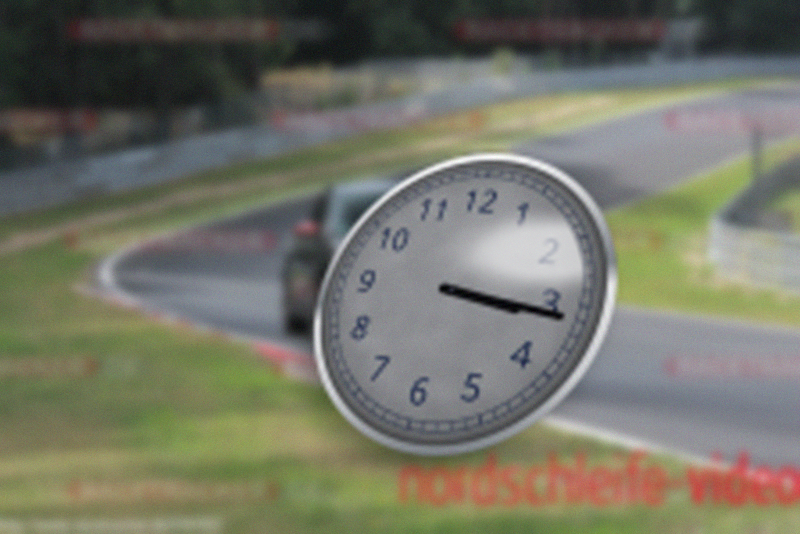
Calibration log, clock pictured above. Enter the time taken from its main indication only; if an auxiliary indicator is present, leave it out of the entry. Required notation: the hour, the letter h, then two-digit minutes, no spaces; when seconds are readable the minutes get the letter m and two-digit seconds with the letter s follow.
3h16
